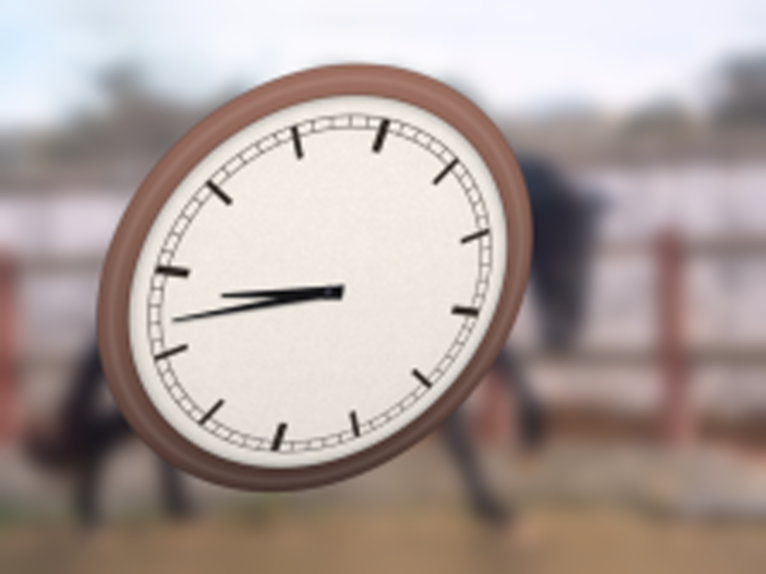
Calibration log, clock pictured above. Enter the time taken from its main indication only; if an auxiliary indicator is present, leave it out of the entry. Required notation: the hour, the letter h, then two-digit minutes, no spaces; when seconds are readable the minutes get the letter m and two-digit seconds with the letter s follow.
8h42
